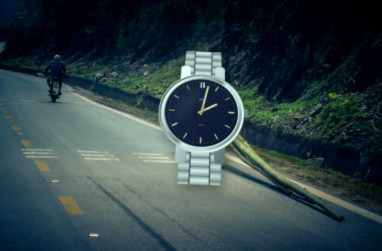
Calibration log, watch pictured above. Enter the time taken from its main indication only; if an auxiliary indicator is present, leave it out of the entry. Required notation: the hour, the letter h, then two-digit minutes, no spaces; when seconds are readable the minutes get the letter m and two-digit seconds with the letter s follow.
2h02
